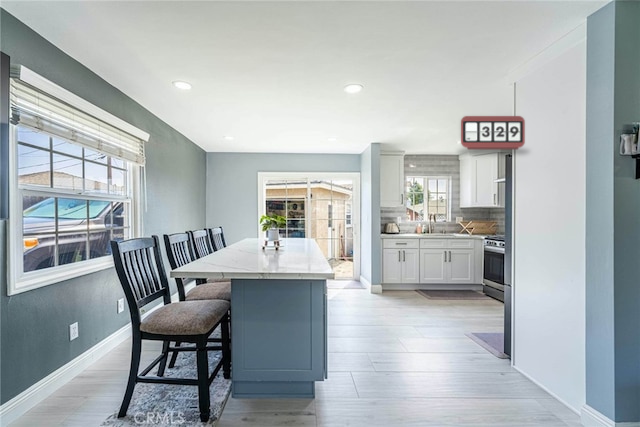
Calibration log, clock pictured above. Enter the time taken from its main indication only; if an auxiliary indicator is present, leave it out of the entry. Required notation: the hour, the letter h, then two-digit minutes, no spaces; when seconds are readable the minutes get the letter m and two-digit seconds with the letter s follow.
3h29
